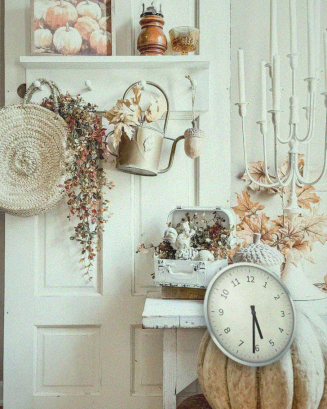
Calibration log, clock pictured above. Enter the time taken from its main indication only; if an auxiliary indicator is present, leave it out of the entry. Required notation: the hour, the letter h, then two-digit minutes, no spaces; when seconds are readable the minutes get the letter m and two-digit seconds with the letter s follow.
5h31
